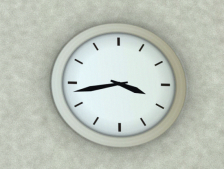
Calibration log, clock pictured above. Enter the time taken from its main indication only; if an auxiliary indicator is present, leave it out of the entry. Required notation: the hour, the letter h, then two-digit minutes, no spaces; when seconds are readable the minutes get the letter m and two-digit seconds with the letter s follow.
3h43
